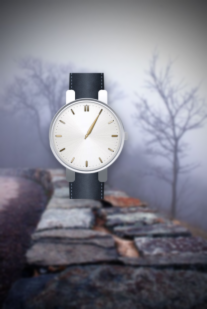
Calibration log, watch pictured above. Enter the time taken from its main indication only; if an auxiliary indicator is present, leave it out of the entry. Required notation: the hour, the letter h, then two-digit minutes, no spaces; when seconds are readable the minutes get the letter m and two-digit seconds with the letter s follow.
1h05
